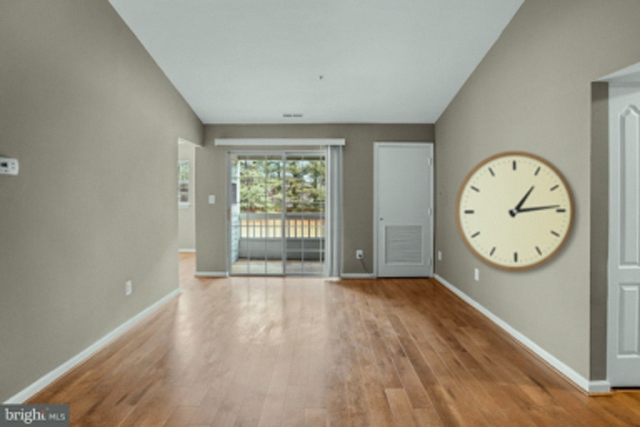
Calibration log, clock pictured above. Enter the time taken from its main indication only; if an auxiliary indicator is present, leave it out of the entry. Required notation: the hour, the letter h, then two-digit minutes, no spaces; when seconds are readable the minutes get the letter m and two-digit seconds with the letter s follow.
1h14
